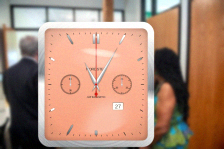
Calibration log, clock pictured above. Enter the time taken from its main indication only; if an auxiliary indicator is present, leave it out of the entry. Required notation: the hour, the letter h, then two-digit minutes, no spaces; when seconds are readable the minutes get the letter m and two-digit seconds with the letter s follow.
11h05
